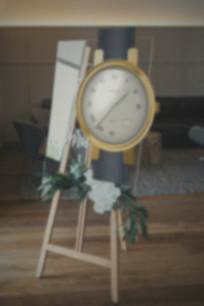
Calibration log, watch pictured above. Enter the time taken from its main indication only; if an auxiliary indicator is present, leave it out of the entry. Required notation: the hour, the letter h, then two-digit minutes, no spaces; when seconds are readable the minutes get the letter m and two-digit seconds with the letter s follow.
1h37
